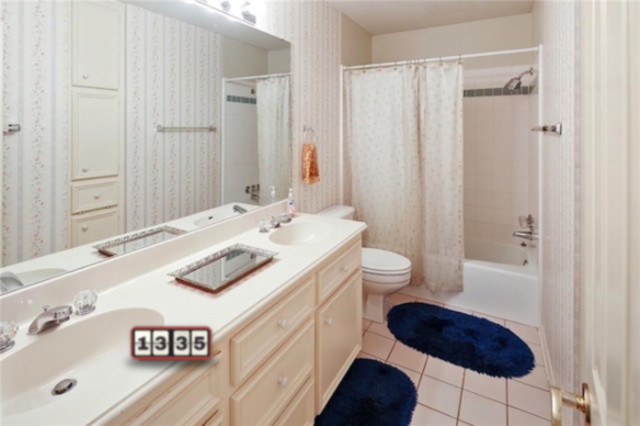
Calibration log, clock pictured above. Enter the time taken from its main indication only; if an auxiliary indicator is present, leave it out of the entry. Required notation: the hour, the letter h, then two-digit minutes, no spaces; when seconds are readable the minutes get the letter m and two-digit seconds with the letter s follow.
13h35
